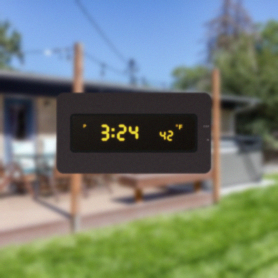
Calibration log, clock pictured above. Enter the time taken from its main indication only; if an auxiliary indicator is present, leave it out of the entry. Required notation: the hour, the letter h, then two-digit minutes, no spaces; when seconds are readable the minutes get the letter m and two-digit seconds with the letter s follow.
3h24
